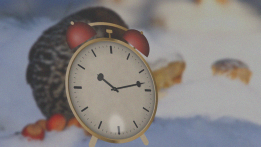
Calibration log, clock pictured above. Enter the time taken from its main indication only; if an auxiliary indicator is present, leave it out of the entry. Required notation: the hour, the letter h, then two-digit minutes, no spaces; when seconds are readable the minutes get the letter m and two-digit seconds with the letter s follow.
10h13
